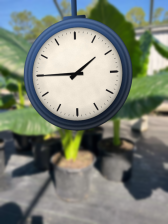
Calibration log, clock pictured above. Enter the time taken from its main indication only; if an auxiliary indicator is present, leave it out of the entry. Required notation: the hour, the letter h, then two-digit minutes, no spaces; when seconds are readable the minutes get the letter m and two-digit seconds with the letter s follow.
1h45
